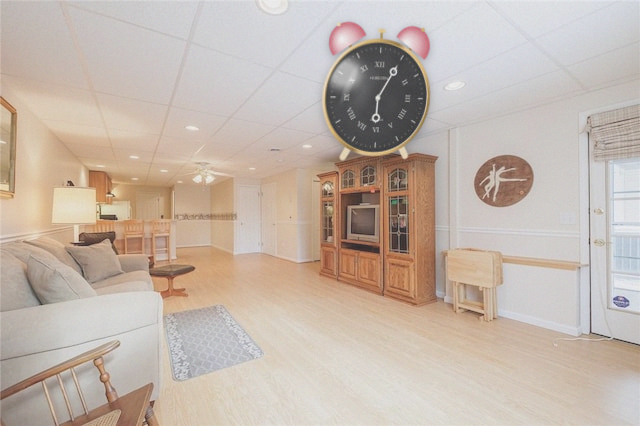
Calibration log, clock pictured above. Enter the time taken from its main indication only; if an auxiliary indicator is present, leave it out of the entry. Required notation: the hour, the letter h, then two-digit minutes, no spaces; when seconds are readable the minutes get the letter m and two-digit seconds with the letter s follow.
6h05
